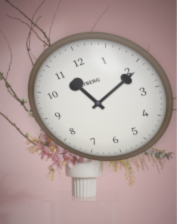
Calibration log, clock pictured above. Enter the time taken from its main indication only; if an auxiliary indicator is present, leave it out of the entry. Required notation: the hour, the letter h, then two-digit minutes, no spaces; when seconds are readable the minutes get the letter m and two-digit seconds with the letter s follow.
11h11
